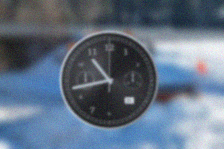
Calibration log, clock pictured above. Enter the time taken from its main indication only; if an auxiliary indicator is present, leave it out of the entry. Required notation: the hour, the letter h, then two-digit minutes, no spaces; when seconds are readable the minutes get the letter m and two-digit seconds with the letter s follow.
10h43
